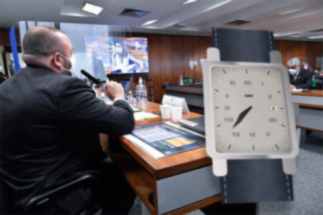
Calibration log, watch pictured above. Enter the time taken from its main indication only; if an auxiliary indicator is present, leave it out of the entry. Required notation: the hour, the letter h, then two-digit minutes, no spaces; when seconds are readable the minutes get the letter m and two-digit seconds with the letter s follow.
7h37
